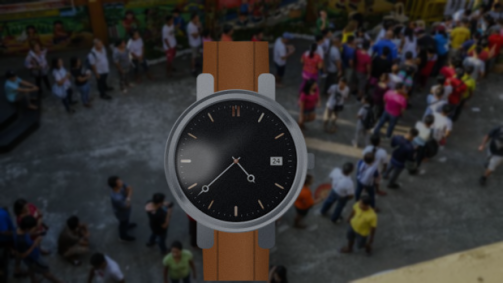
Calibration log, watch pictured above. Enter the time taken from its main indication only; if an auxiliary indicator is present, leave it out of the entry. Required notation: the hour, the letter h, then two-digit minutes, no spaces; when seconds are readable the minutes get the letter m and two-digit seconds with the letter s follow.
4h38
